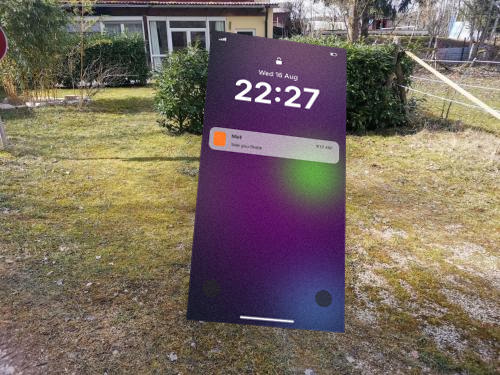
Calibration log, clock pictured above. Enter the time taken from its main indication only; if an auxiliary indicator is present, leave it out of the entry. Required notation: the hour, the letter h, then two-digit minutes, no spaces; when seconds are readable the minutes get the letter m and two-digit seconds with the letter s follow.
22h27
